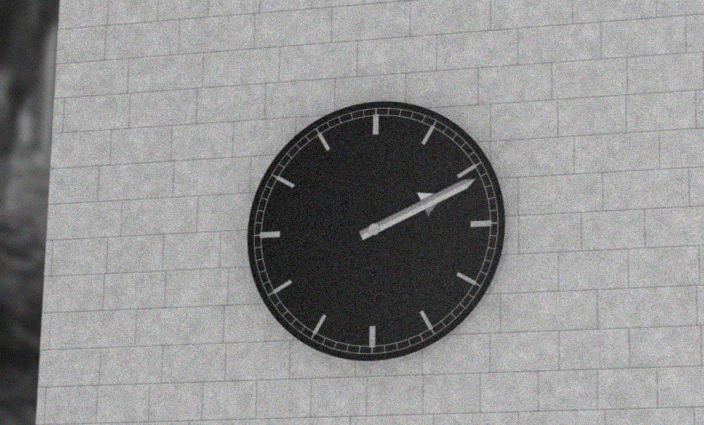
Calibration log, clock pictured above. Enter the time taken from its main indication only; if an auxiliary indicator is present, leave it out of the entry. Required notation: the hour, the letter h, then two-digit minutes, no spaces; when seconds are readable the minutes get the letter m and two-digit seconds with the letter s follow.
2h11
